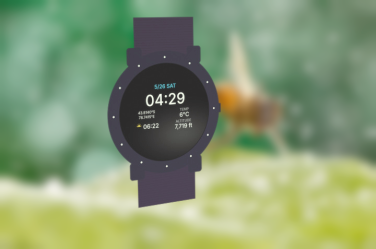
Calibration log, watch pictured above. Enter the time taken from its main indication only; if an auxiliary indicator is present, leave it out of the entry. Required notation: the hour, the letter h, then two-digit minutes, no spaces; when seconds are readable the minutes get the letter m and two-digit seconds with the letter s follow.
4h29
